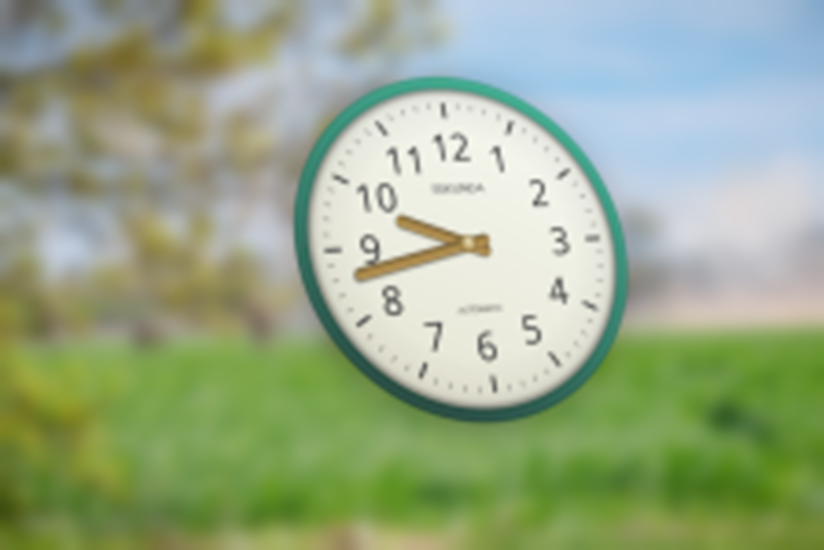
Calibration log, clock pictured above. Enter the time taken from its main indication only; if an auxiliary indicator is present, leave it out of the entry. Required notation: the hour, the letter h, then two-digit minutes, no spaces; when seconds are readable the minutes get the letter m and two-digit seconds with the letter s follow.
9h43
